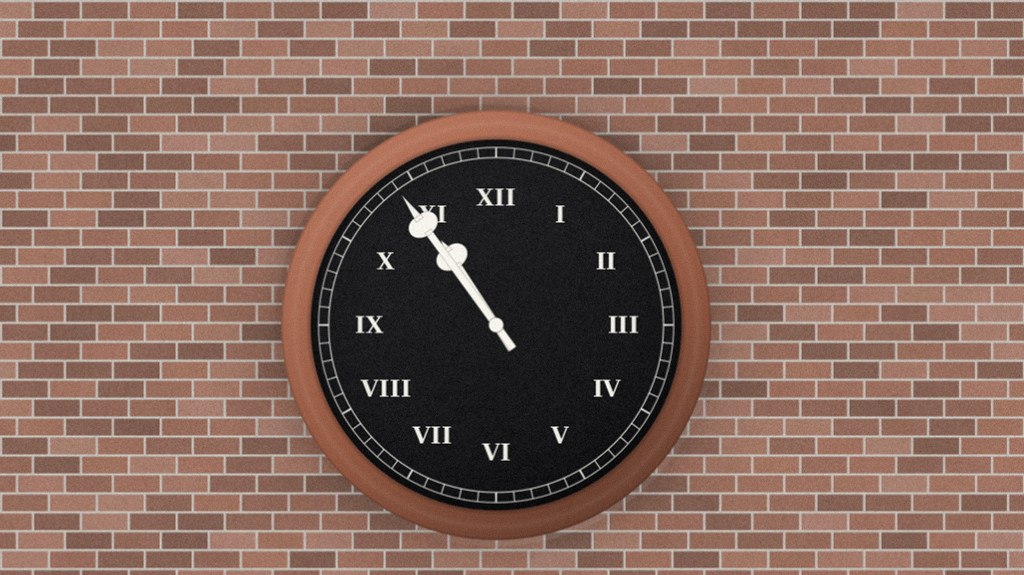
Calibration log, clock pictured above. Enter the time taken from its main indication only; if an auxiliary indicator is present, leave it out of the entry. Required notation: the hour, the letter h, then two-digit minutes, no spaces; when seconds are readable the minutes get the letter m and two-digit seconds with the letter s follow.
10h54
